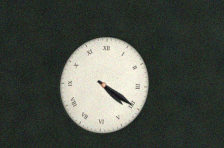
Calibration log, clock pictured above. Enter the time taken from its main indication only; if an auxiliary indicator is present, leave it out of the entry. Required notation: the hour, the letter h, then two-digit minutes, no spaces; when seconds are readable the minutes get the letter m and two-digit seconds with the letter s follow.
4h20
